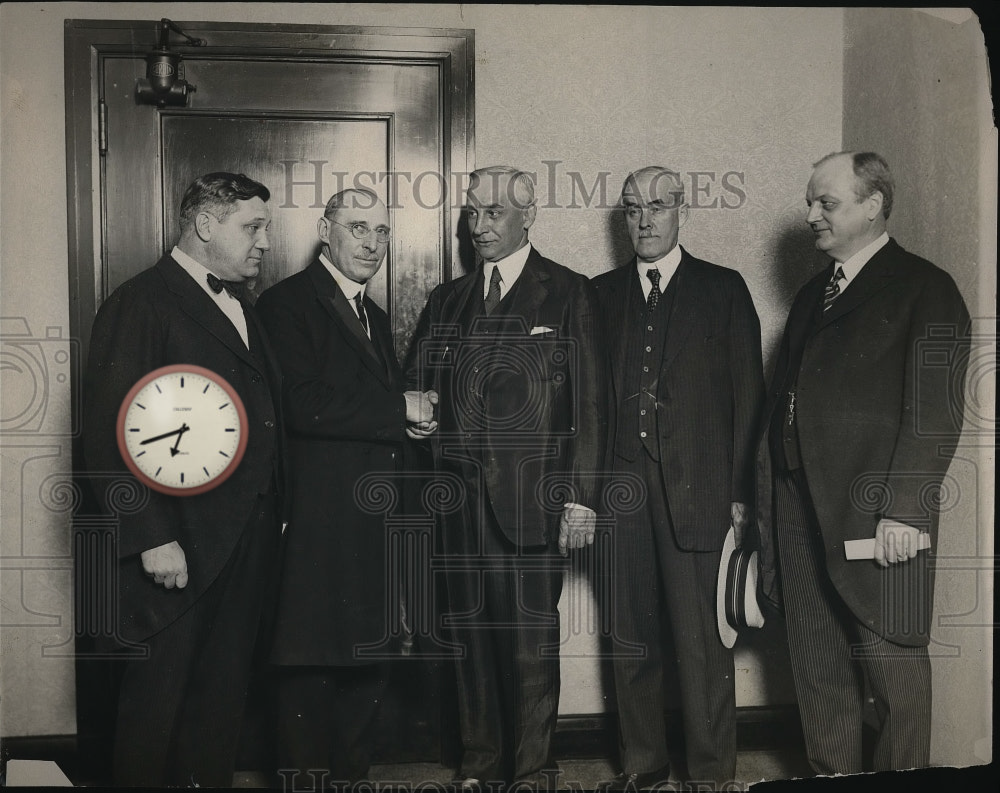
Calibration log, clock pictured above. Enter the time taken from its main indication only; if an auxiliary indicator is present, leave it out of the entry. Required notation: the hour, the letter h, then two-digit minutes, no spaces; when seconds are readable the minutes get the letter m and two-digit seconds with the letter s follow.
6h42
